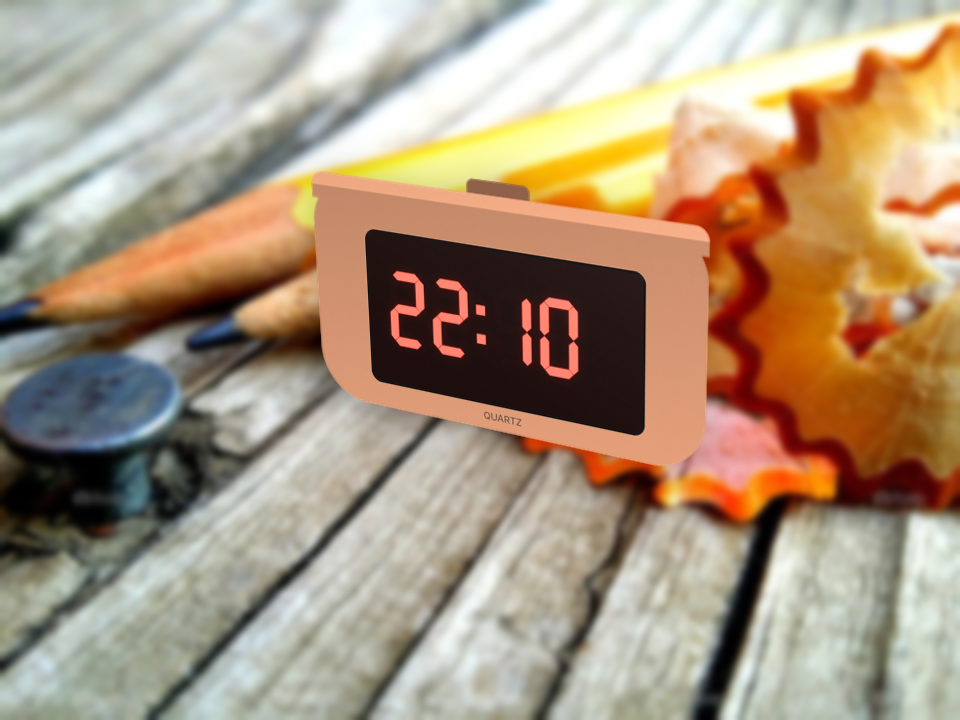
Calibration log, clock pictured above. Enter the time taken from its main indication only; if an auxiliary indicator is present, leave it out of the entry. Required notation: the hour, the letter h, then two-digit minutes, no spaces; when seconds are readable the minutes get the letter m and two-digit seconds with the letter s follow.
22h10
